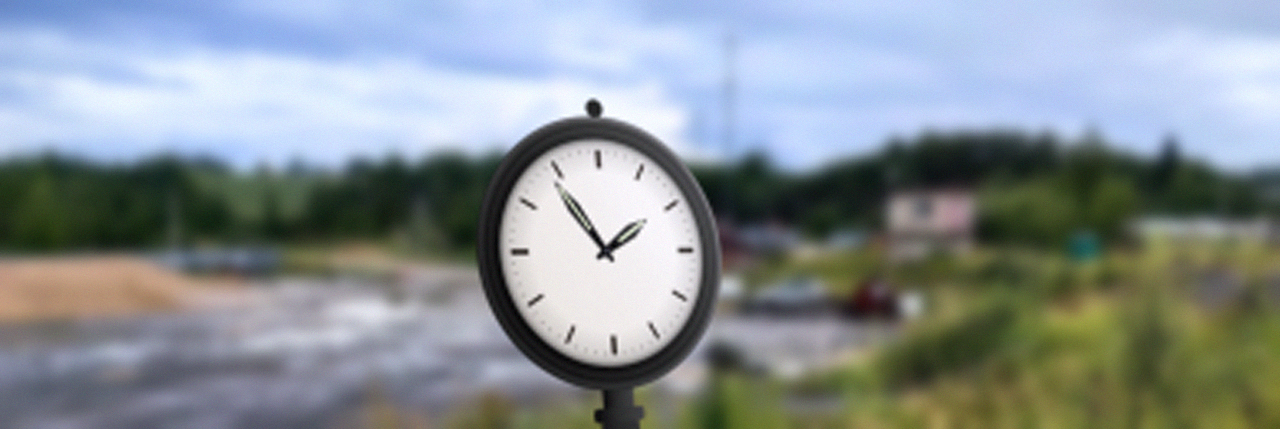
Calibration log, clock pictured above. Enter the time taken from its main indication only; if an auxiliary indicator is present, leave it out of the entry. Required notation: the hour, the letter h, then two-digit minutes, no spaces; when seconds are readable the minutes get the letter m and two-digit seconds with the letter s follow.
1h54
